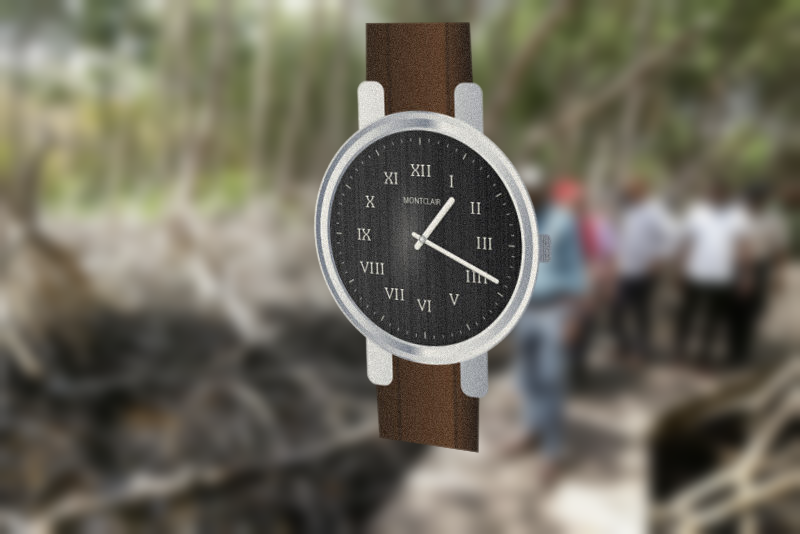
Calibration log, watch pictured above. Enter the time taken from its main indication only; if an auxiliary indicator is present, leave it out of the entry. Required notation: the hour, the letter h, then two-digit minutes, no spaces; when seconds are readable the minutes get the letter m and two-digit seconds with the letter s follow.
1h19
